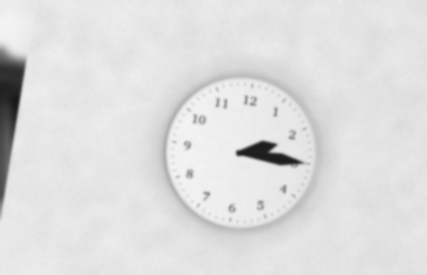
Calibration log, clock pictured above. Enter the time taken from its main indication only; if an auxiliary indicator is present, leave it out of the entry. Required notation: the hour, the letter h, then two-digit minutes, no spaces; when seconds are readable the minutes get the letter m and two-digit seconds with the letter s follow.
2h15
